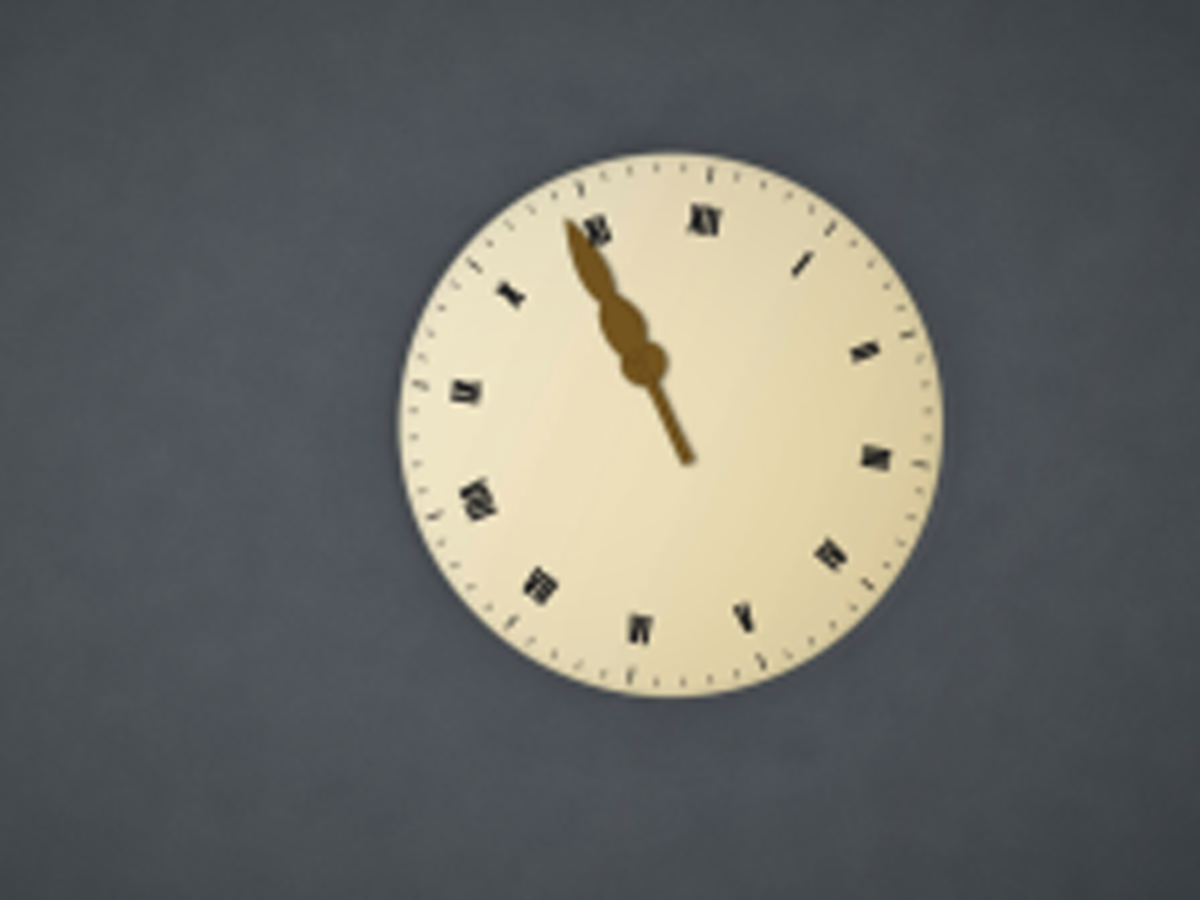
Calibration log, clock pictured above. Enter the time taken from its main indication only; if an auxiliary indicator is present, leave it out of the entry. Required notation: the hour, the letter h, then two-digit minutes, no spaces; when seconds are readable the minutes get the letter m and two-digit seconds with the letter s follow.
10h54
